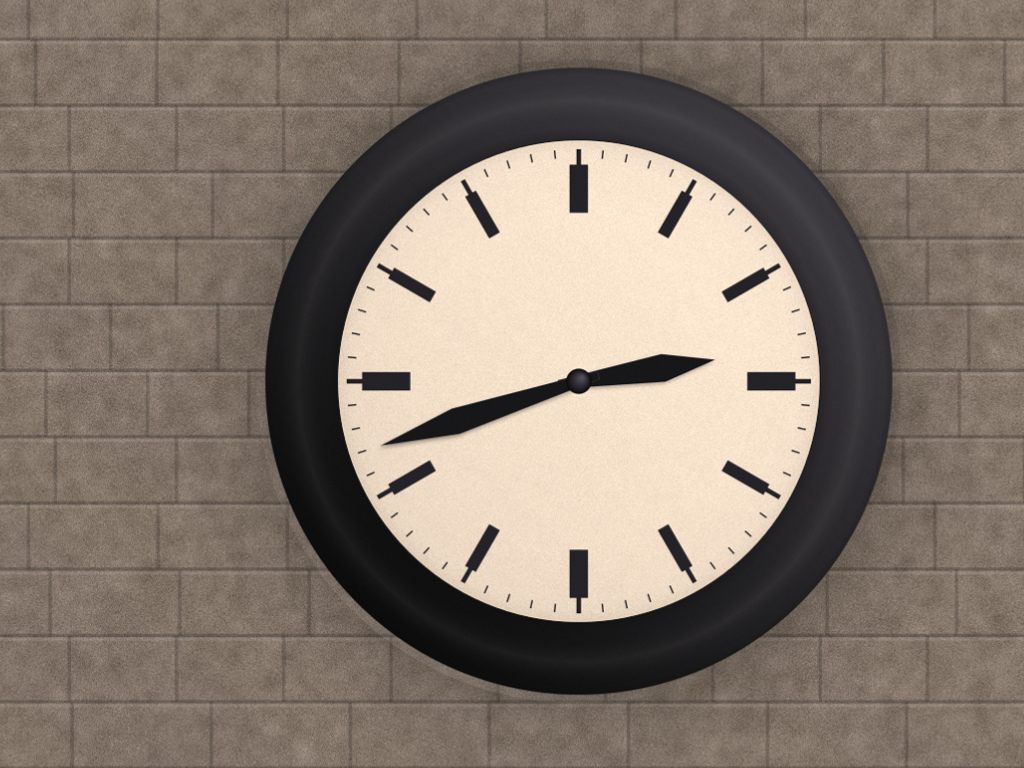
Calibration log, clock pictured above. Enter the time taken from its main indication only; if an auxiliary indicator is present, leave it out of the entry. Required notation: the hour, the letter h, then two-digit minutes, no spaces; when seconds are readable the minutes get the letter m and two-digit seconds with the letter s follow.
2h42
